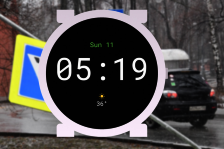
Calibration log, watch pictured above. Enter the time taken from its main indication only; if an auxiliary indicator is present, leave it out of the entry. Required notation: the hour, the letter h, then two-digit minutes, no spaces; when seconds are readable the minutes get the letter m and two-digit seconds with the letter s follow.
5h19
